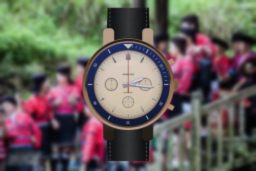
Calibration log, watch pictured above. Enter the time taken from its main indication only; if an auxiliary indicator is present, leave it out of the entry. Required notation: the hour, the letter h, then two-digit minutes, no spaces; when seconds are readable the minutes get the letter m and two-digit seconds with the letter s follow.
2h16
